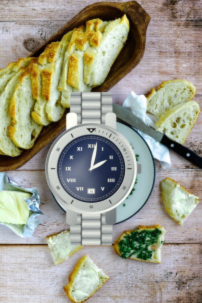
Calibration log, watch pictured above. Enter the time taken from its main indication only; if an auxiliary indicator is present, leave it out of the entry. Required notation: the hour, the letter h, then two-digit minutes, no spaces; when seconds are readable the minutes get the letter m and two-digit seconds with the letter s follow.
2h02
